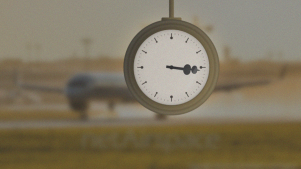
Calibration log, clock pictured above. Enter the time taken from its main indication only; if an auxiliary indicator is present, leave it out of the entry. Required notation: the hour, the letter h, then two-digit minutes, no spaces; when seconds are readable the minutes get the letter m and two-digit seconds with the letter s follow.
3h16
